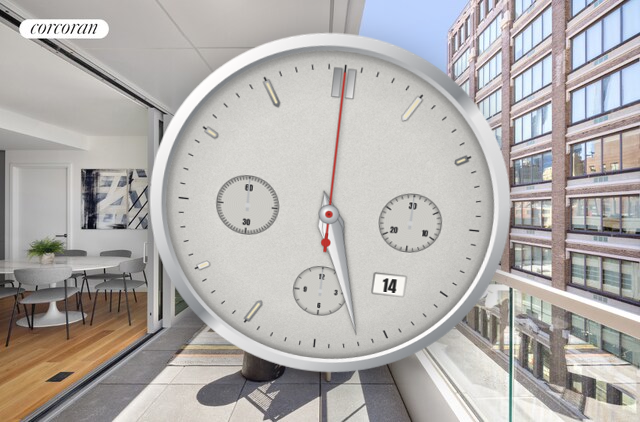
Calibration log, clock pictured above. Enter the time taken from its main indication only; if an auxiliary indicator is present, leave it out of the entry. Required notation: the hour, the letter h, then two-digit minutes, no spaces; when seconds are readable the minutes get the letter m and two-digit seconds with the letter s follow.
5h27
